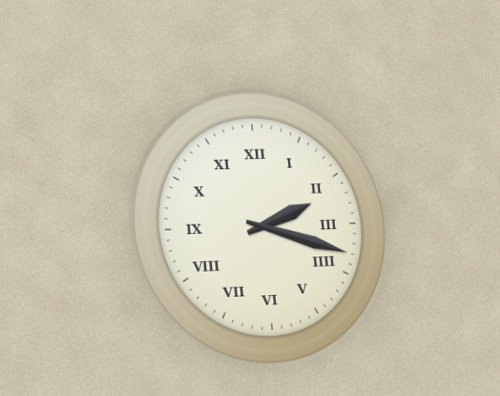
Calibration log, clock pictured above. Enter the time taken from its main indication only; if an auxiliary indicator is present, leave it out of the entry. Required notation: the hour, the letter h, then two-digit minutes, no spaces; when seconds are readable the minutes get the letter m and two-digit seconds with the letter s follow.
2h18
